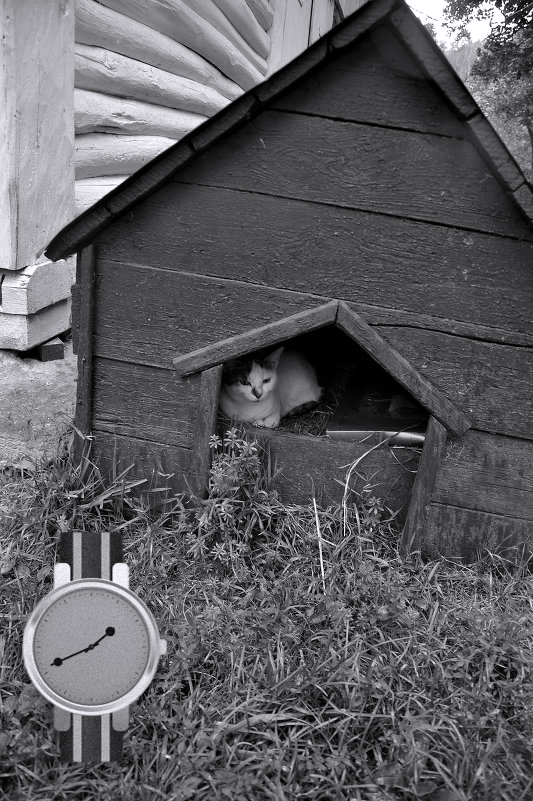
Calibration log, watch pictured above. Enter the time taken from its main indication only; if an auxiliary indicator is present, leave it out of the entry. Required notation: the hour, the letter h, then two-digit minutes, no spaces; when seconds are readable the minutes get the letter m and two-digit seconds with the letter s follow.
1h41
